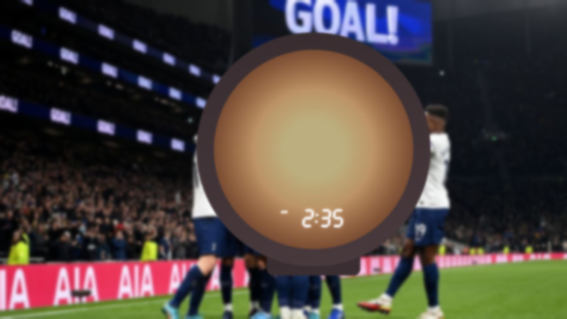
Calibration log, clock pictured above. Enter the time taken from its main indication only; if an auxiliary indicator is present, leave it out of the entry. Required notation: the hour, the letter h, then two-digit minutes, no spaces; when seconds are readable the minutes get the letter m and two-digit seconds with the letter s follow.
2h35
